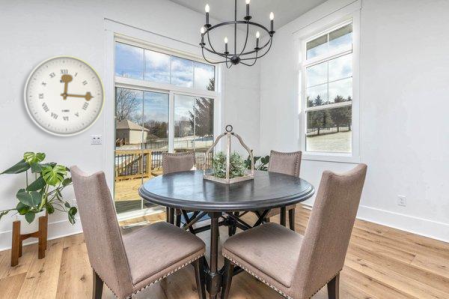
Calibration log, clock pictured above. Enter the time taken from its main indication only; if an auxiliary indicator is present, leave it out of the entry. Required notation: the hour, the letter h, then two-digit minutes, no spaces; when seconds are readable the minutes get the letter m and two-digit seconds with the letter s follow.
12h16
